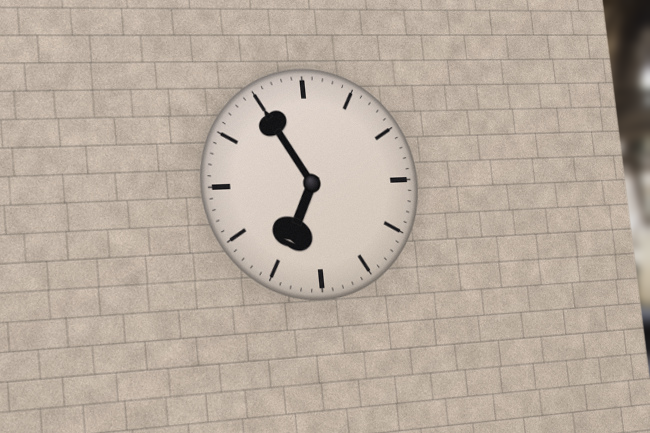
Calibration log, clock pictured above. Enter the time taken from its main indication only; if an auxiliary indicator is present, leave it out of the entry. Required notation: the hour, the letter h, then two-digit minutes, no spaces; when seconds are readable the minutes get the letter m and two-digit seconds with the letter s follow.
6h55
